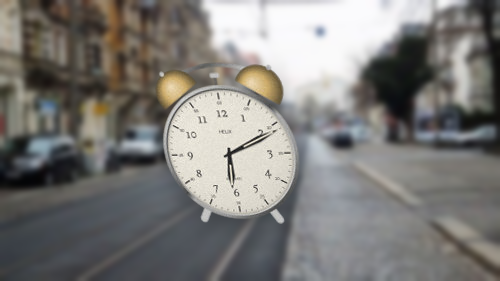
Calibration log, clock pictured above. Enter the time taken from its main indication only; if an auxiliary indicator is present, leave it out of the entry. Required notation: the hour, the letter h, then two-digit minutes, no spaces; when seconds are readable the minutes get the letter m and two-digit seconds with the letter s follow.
6h11
